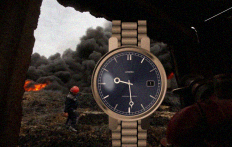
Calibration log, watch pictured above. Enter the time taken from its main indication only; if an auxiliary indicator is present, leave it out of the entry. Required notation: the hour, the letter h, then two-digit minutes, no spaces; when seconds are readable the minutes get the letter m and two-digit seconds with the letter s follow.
9h29
